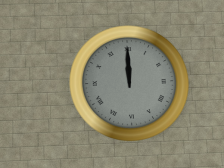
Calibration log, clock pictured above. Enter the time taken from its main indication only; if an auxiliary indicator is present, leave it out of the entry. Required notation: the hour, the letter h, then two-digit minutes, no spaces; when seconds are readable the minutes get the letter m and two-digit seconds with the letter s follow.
12h00
